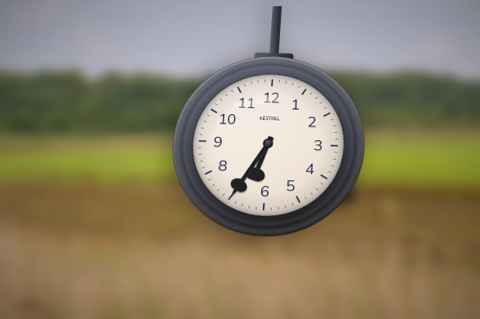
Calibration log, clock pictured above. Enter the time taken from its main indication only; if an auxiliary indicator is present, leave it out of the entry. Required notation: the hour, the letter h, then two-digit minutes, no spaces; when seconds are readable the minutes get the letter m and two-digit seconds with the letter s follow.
6h35
